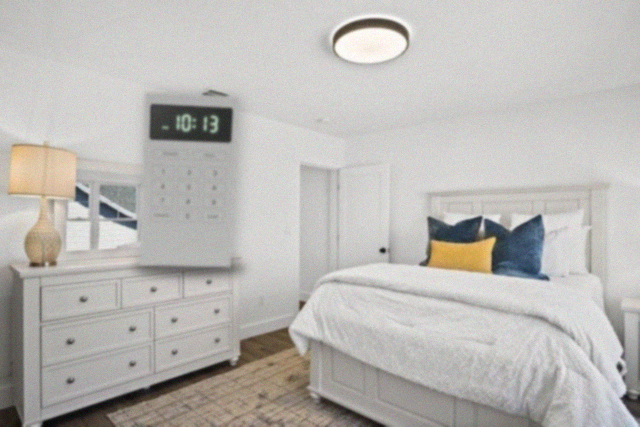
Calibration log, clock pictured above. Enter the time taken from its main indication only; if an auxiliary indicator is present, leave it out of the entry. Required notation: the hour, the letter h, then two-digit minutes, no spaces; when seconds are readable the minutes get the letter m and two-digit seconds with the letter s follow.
10h13
